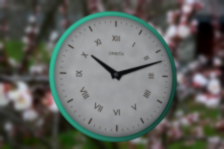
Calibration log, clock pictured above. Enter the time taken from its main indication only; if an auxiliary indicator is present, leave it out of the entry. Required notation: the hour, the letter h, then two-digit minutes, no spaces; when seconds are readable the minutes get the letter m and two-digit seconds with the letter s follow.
10h12
